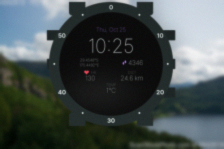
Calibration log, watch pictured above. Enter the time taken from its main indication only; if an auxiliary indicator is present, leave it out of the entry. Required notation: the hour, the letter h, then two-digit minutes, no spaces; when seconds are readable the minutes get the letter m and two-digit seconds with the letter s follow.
10h25
